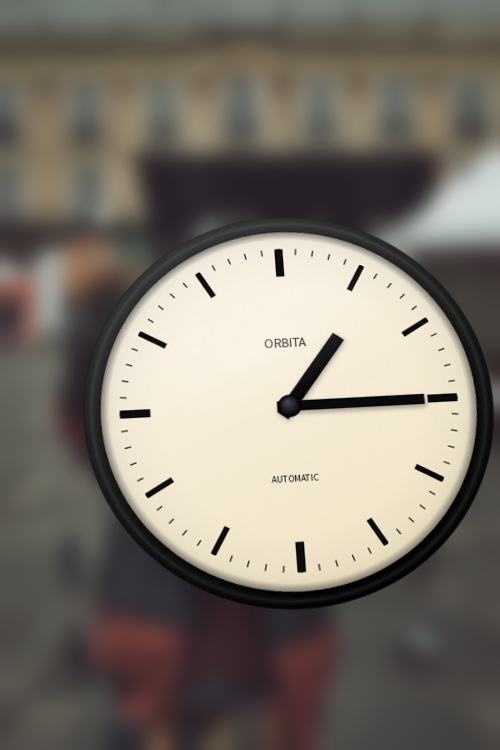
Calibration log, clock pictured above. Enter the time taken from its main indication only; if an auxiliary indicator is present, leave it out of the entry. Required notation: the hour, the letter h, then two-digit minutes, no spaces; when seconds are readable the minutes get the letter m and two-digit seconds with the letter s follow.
1h15
